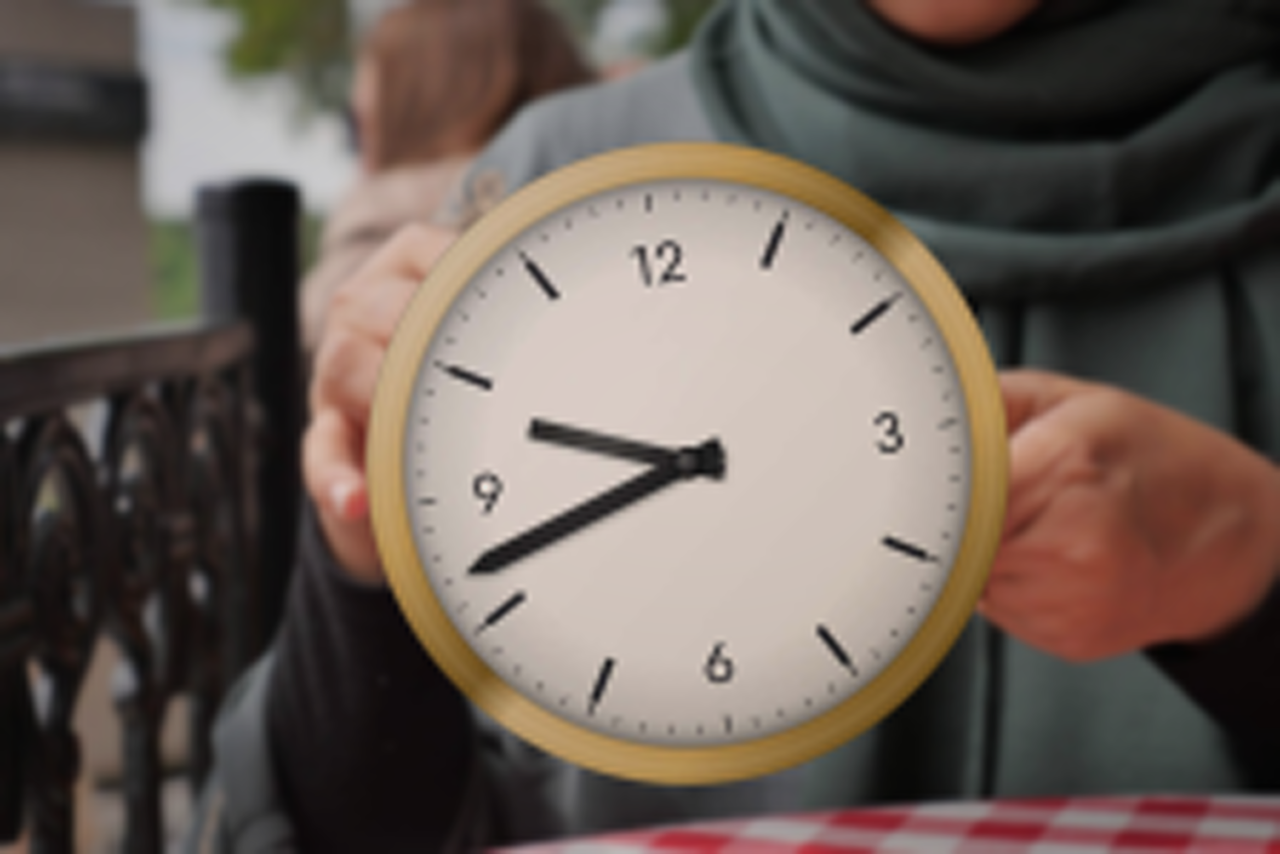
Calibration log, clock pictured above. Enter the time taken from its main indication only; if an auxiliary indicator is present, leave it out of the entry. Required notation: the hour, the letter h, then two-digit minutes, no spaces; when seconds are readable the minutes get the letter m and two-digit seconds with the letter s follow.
9h42
